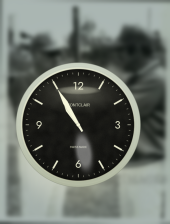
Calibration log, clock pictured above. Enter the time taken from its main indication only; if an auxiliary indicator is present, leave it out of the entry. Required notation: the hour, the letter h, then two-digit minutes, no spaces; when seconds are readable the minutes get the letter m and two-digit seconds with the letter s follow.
10h55
